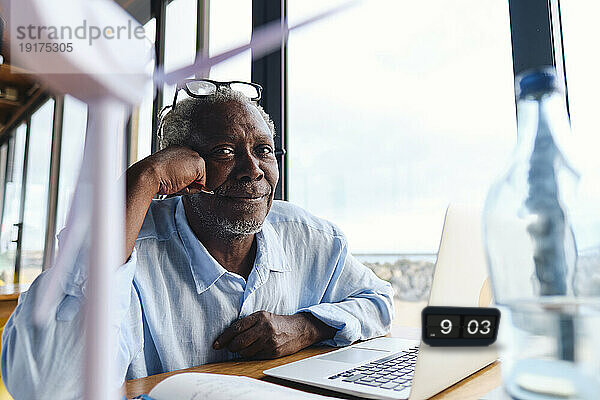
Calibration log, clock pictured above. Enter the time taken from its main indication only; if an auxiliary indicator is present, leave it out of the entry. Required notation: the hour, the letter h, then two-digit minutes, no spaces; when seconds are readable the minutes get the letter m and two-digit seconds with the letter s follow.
9h03
